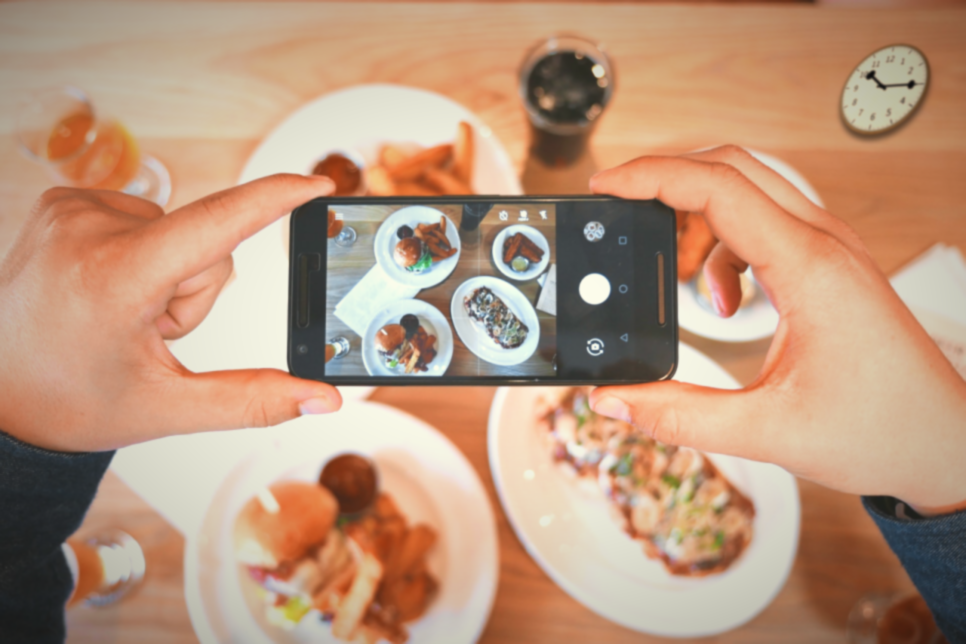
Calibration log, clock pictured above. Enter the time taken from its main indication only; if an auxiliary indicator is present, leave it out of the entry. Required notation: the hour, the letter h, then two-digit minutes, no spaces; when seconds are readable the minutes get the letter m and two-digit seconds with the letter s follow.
10h15
